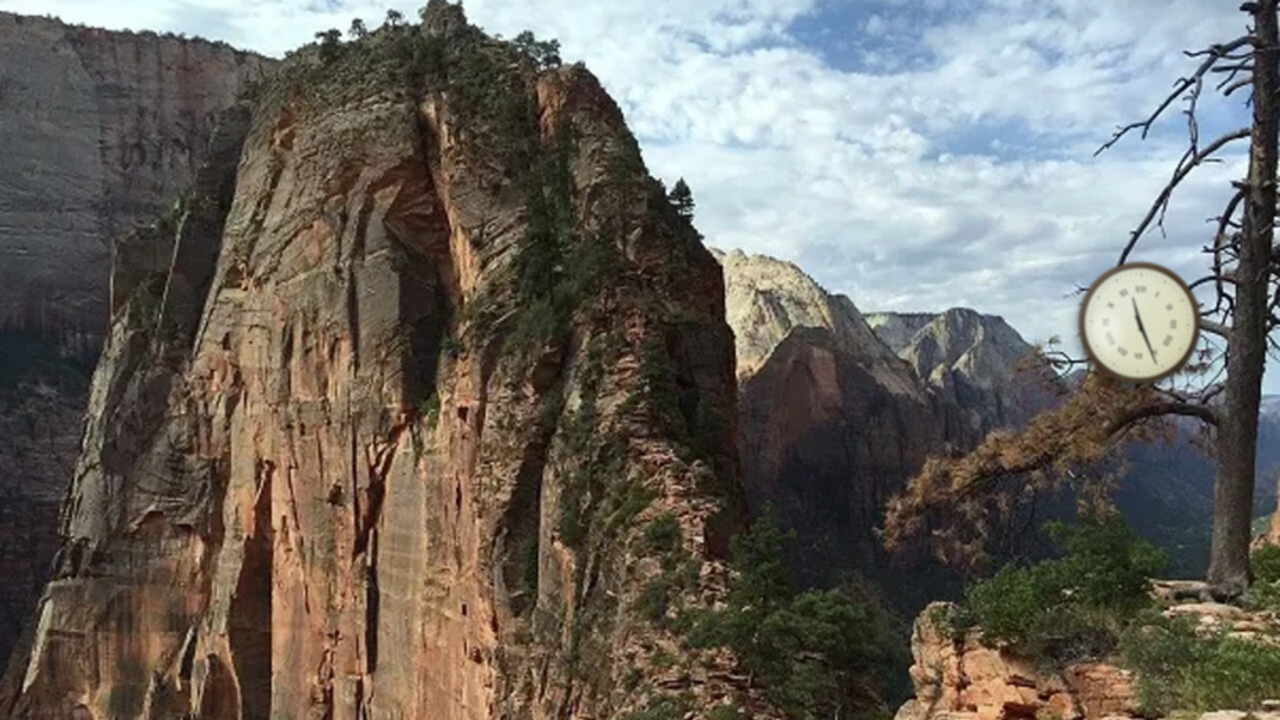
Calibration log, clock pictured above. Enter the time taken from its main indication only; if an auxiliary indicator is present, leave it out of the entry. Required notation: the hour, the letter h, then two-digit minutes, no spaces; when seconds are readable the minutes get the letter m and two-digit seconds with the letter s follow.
11h26
